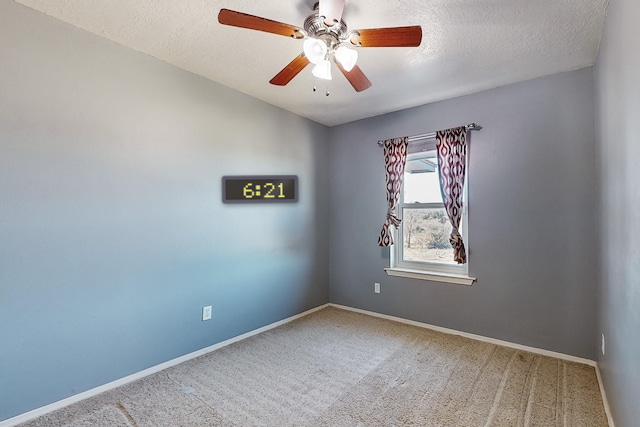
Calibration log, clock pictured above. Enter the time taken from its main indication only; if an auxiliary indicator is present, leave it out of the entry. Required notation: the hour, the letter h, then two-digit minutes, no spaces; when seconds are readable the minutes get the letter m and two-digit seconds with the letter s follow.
6h21
